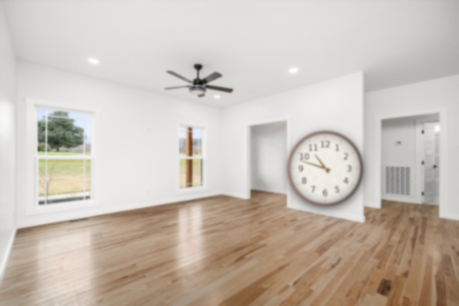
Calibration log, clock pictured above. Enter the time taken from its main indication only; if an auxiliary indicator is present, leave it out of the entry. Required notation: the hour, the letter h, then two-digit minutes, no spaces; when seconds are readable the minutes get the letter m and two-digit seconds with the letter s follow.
10h48
